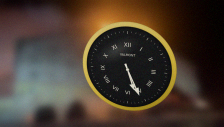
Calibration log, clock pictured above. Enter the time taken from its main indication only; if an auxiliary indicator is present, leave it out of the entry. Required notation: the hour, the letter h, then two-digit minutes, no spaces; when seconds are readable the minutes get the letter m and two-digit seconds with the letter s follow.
5h26
